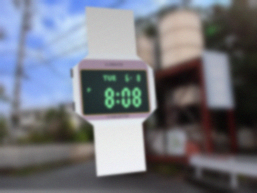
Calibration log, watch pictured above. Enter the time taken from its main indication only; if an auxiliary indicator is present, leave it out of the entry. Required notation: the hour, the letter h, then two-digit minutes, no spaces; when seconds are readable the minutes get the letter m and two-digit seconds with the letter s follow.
8h08
